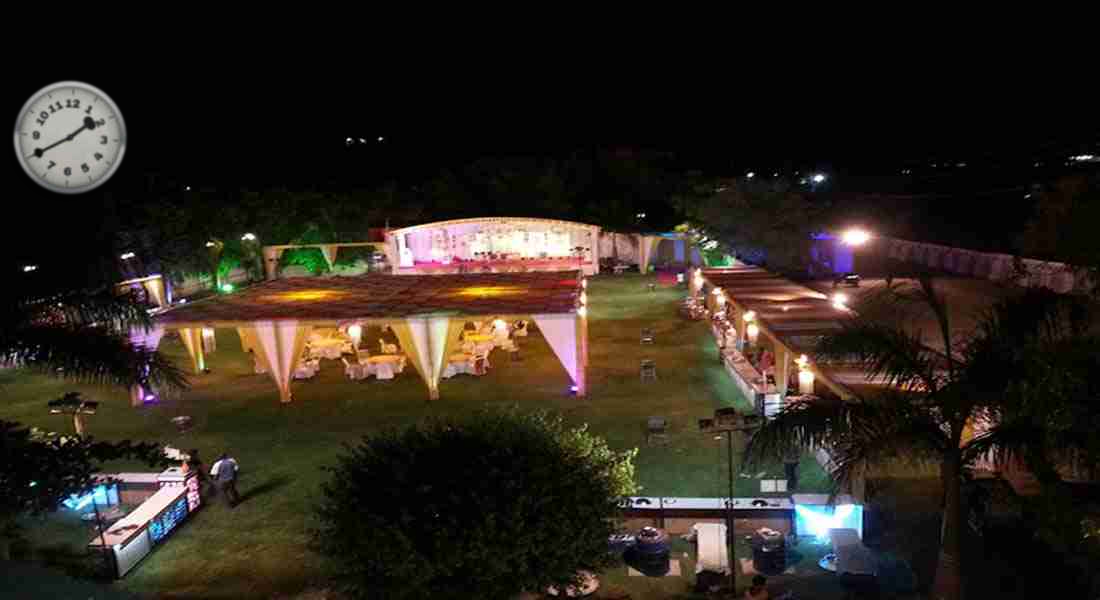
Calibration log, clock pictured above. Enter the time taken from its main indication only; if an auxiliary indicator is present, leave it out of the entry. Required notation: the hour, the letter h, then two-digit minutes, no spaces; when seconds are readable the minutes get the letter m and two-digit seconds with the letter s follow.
1h40
